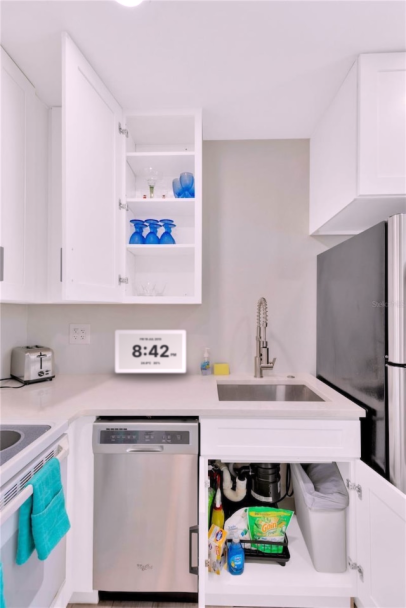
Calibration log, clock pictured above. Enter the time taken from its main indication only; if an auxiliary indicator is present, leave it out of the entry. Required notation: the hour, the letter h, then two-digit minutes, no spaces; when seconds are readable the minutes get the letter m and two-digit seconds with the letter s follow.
8h42
